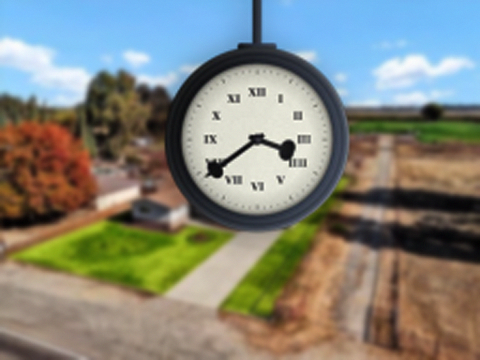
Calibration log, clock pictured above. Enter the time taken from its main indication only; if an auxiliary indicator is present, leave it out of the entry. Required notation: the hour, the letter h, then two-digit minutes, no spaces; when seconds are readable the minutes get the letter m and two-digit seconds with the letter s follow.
3h39
